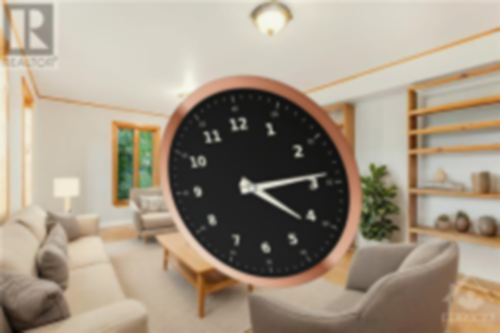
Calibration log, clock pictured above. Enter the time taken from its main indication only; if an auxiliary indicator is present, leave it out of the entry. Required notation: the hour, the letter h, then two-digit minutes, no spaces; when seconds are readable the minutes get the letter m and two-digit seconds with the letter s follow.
4h14
